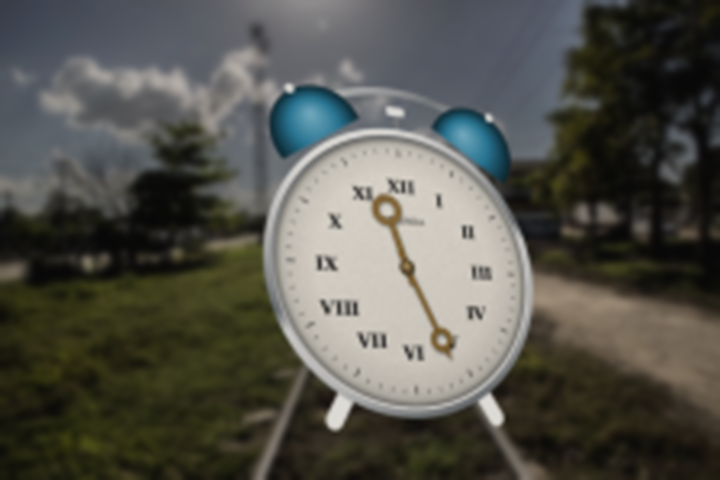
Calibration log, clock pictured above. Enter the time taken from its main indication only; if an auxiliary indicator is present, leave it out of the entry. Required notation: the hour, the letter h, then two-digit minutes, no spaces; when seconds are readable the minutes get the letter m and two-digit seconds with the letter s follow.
11h26
